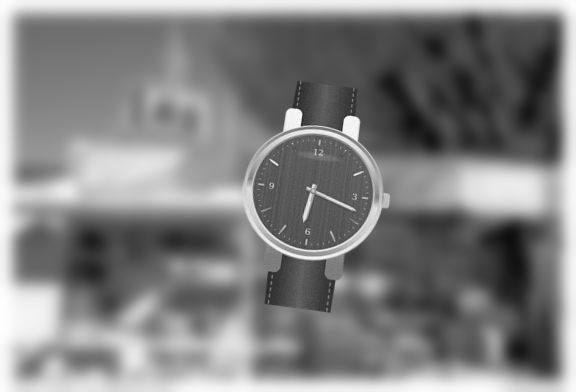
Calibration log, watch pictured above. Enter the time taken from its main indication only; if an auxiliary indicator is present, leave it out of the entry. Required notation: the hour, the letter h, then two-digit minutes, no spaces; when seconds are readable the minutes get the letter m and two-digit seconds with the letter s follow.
6h18
